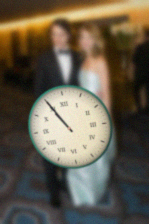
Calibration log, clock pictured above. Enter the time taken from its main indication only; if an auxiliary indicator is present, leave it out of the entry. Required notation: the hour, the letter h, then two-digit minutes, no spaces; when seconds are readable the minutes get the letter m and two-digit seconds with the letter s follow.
10h55
